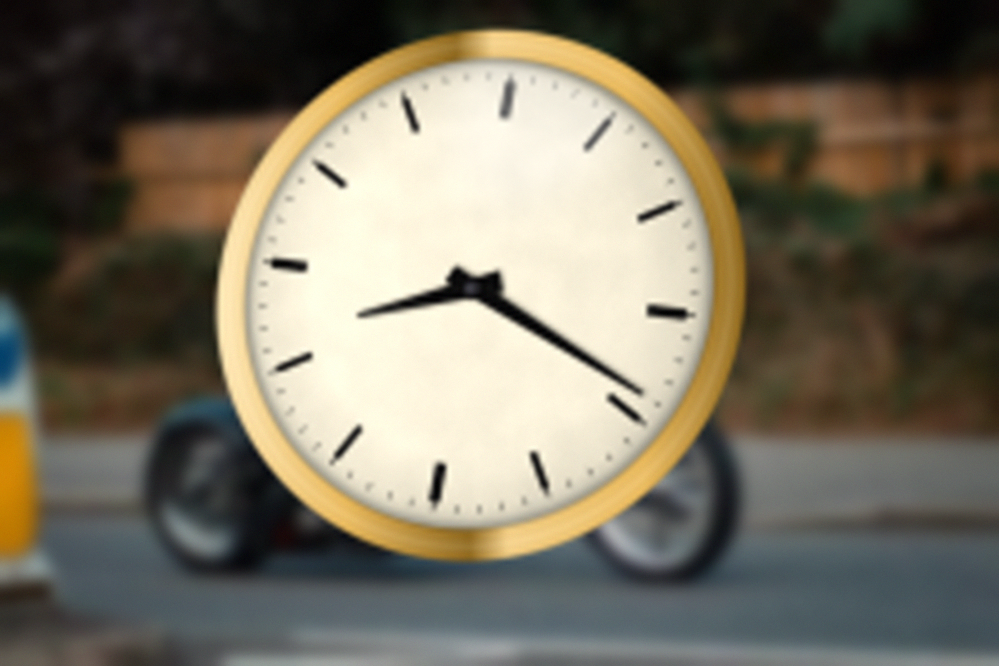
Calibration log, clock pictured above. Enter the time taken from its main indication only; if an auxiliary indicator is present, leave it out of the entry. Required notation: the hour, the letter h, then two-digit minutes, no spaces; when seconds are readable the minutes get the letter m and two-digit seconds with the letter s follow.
8h19
